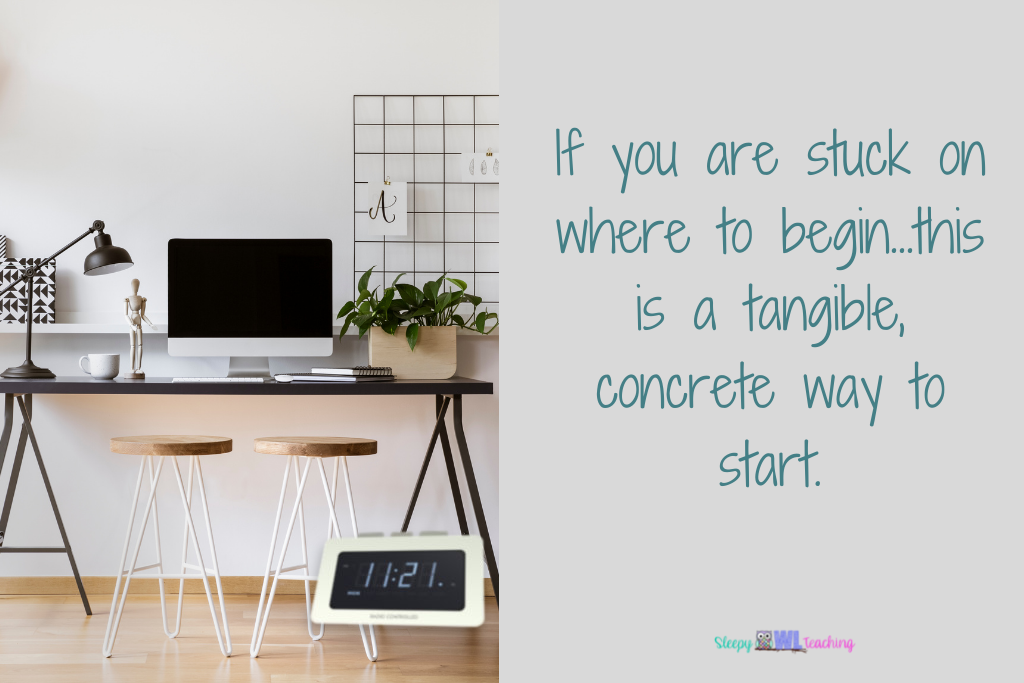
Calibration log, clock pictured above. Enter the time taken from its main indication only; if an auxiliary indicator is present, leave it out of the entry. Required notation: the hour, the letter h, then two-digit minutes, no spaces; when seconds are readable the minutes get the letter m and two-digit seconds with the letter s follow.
11h21
